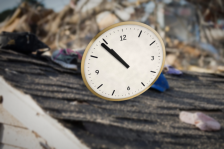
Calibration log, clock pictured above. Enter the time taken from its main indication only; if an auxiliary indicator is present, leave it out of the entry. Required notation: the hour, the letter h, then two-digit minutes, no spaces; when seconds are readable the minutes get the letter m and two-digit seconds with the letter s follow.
10h54
